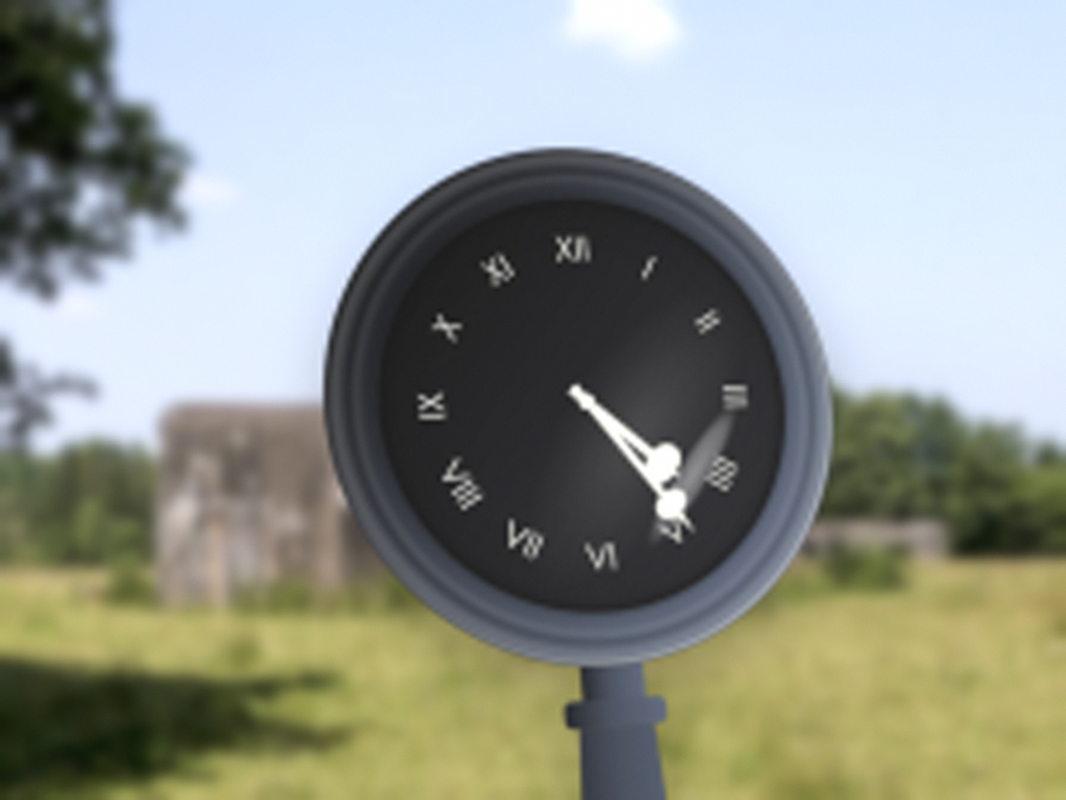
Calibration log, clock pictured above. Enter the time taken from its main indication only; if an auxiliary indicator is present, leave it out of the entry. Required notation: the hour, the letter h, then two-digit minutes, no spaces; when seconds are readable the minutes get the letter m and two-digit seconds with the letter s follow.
4h24
